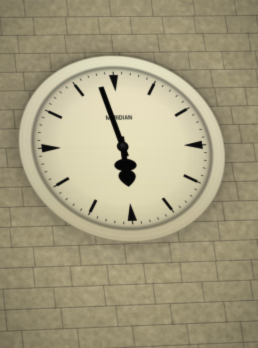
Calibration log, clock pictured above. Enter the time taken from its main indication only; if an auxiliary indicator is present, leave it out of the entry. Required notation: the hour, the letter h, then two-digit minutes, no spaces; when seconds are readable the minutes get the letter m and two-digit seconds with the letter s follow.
5h58
